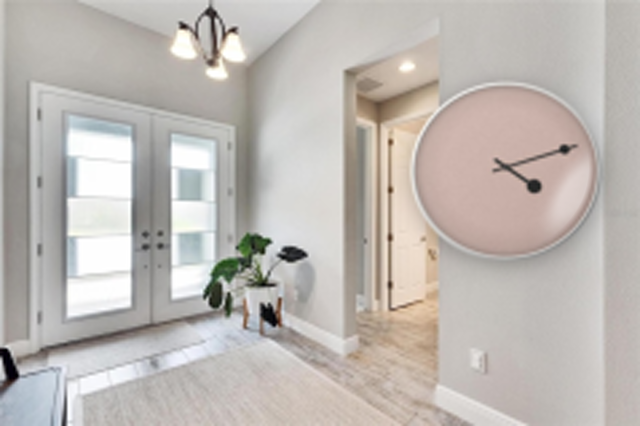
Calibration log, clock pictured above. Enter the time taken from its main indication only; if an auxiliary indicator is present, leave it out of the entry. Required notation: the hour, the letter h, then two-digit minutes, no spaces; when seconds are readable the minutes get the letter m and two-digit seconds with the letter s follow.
4h12
